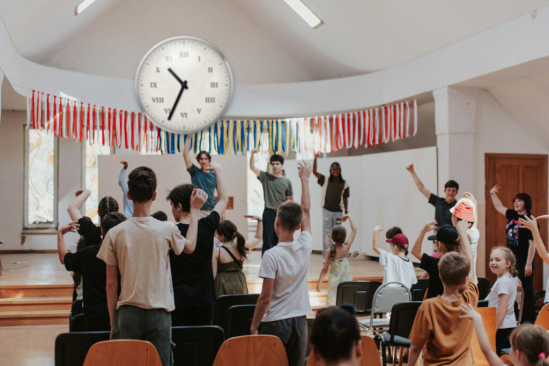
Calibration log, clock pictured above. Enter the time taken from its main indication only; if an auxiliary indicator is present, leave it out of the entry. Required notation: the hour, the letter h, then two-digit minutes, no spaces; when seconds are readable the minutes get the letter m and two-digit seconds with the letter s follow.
10h34
